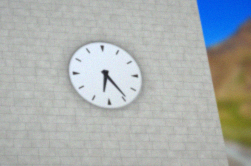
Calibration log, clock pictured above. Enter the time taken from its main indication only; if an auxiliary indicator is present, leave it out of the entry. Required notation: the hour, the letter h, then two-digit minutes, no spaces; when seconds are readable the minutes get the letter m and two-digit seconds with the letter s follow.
6h24
